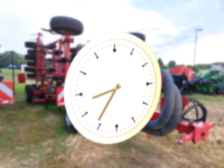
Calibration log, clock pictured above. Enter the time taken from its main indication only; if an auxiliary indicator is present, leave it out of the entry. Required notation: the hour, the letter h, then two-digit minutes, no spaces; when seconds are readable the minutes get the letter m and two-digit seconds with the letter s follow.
8h36
